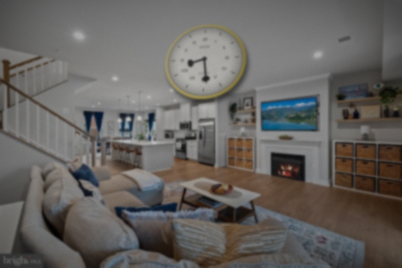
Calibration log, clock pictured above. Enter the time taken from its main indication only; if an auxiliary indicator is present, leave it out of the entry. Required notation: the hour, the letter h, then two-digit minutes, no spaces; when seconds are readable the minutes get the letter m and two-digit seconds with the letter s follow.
8h29
